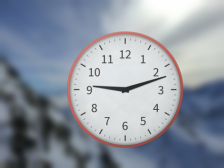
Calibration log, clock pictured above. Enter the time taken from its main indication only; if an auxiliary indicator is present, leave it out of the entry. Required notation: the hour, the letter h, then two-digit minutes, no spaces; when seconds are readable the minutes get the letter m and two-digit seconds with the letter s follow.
9h12
